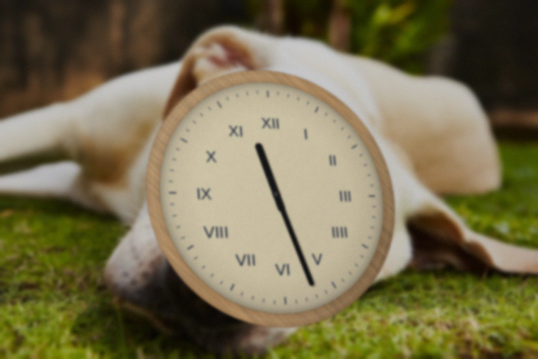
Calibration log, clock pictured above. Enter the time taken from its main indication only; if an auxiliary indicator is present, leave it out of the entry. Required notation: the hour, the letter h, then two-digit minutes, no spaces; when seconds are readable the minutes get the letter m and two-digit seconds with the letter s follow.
11h27
